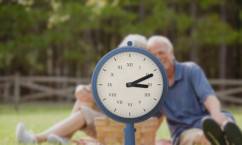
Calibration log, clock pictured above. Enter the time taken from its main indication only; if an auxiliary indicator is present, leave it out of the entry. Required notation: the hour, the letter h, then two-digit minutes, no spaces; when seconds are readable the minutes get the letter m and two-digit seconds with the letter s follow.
3h11
